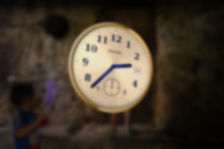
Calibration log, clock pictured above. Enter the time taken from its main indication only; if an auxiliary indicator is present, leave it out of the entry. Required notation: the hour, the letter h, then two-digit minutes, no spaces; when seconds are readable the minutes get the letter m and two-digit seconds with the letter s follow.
2h37
